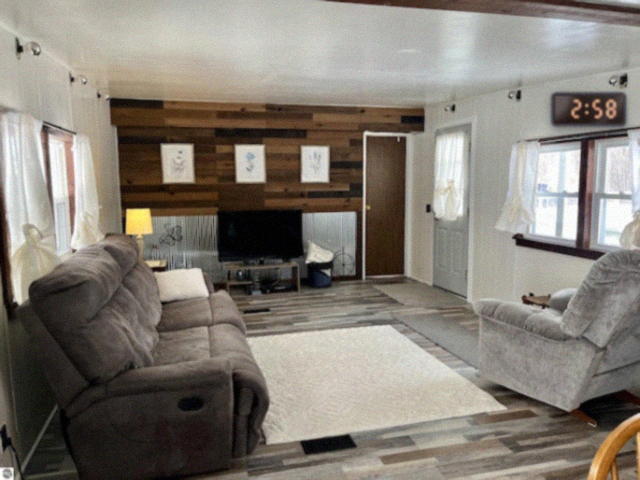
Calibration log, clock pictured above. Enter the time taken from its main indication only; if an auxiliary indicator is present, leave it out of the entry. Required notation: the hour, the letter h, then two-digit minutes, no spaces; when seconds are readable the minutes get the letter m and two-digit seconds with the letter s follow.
2h58
